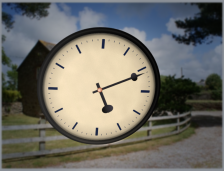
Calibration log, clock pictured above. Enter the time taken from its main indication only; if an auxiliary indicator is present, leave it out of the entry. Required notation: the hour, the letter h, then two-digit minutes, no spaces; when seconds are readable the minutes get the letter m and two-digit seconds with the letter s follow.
5h11
